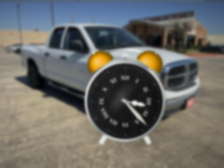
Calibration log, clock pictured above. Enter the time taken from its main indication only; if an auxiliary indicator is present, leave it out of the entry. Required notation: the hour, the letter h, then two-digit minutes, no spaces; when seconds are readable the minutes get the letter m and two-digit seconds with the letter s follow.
3h23
